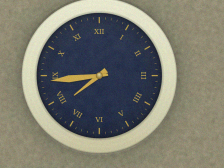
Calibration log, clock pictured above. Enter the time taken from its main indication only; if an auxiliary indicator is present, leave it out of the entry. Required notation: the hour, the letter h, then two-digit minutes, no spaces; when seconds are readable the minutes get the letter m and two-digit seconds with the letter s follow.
7h44
